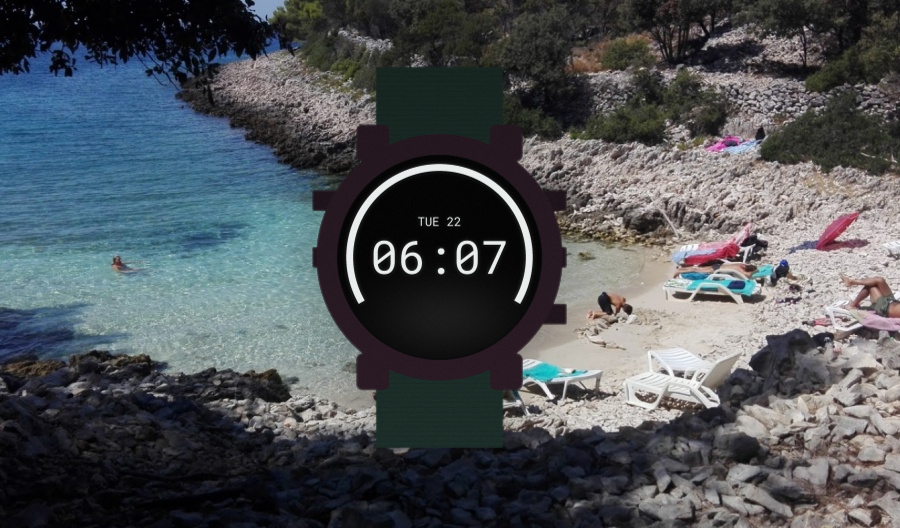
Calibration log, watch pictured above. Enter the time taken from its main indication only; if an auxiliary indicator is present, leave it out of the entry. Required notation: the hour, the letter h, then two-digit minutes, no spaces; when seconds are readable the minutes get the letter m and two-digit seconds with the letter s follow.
6h07
